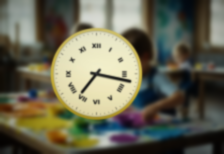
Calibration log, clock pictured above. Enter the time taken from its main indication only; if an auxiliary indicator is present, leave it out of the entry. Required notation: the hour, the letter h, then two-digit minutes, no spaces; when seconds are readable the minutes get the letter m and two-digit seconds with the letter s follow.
7h17
